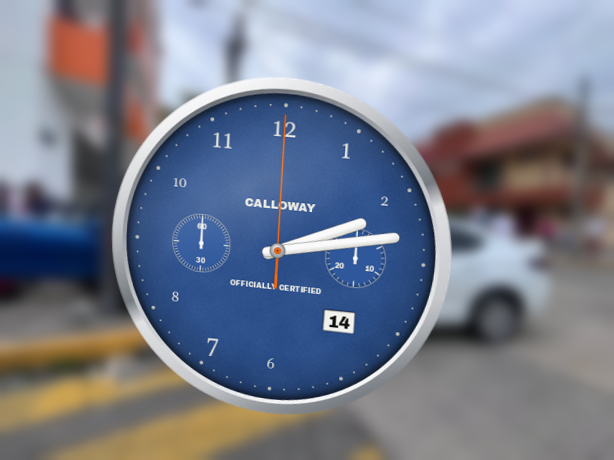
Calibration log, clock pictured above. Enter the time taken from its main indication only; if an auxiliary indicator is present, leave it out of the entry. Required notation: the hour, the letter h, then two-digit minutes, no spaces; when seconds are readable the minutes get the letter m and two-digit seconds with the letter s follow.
2h13
